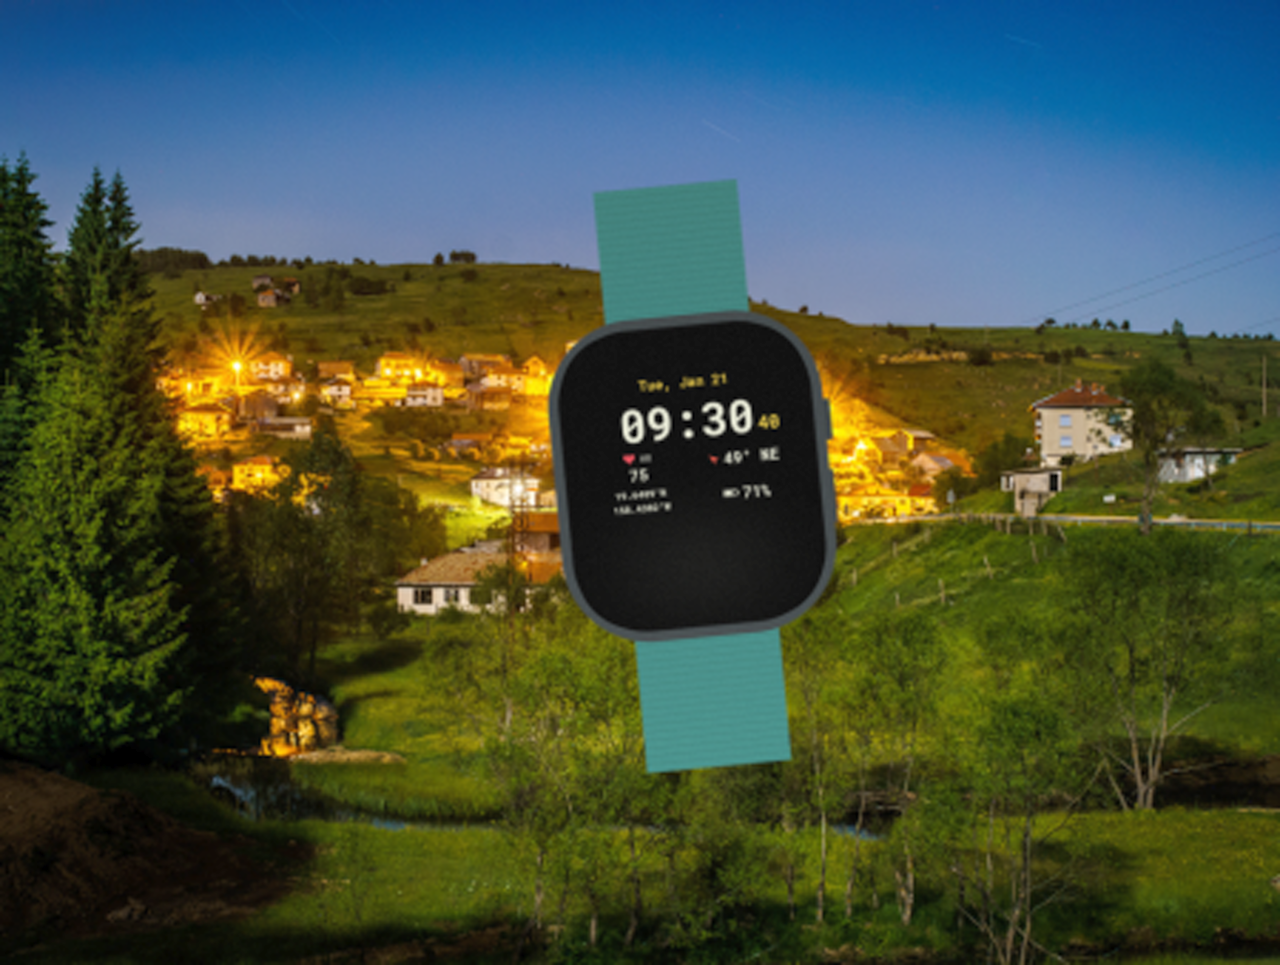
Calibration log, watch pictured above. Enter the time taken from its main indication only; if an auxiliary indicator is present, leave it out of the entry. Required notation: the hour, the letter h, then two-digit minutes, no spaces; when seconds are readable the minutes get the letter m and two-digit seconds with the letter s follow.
9h30
